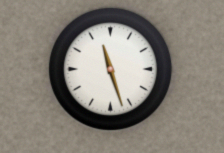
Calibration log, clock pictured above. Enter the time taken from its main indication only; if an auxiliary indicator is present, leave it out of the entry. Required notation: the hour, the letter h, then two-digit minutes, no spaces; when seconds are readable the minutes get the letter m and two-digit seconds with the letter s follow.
11h27
